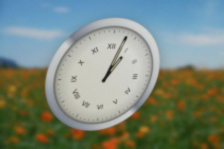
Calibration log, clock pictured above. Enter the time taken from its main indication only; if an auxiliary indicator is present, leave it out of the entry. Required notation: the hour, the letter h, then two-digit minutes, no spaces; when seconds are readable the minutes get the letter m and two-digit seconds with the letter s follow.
1h03
